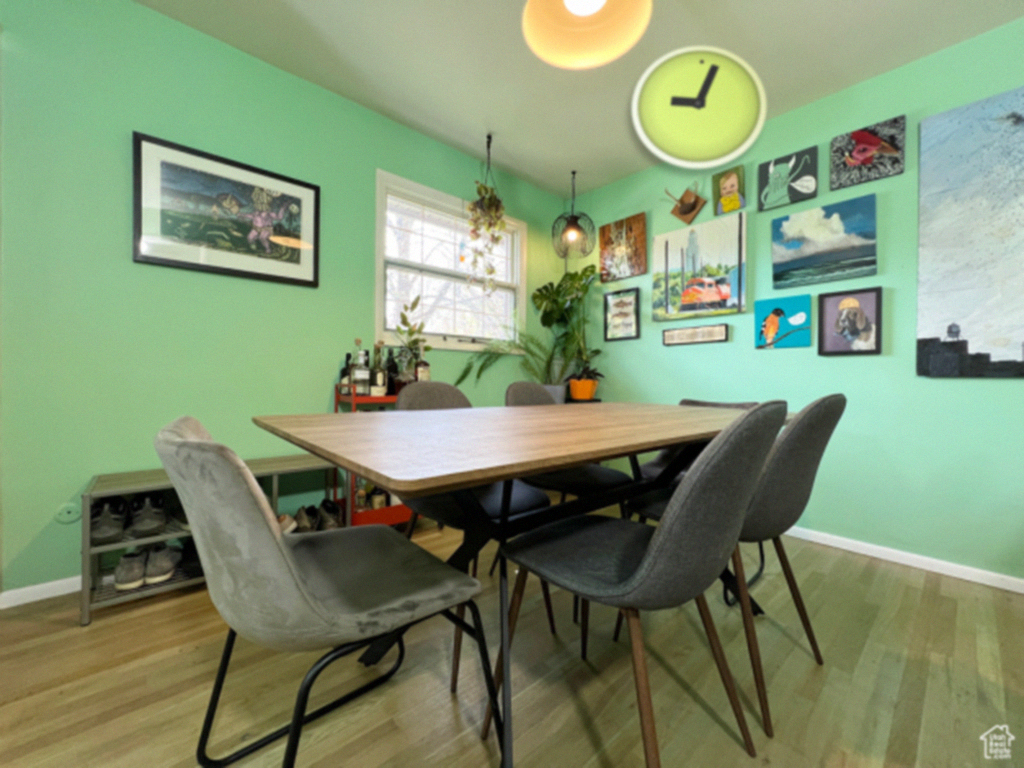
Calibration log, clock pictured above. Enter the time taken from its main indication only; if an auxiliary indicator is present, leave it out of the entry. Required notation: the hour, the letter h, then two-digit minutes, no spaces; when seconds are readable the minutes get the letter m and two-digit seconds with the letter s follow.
9h03
